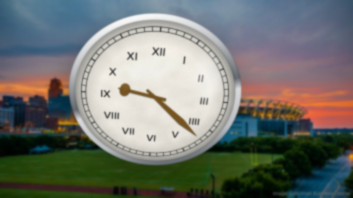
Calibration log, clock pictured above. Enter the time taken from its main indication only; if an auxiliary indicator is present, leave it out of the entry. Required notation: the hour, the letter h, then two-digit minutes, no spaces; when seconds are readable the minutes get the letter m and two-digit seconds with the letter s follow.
9h22
